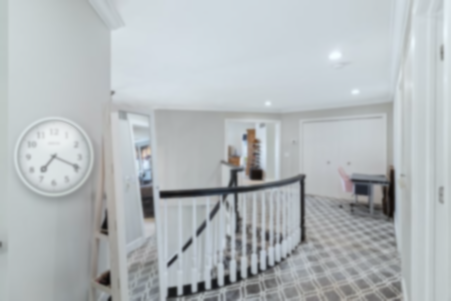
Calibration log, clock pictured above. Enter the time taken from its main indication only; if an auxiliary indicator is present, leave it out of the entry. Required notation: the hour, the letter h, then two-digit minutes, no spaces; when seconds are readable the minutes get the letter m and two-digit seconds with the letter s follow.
7h19
